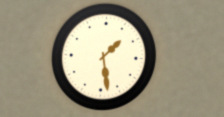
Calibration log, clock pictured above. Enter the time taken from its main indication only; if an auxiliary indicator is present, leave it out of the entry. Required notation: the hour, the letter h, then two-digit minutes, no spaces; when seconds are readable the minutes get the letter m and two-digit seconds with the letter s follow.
1h28
